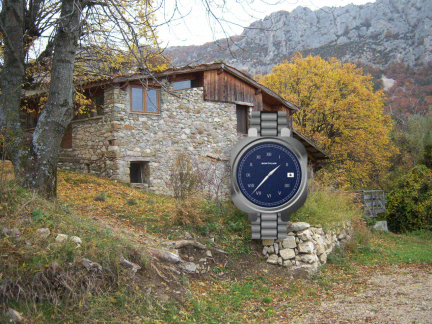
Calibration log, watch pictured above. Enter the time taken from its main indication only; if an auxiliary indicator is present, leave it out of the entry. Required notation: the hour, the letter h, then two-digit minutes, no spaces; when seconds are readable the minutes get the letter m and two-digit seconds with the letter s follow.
1h37
